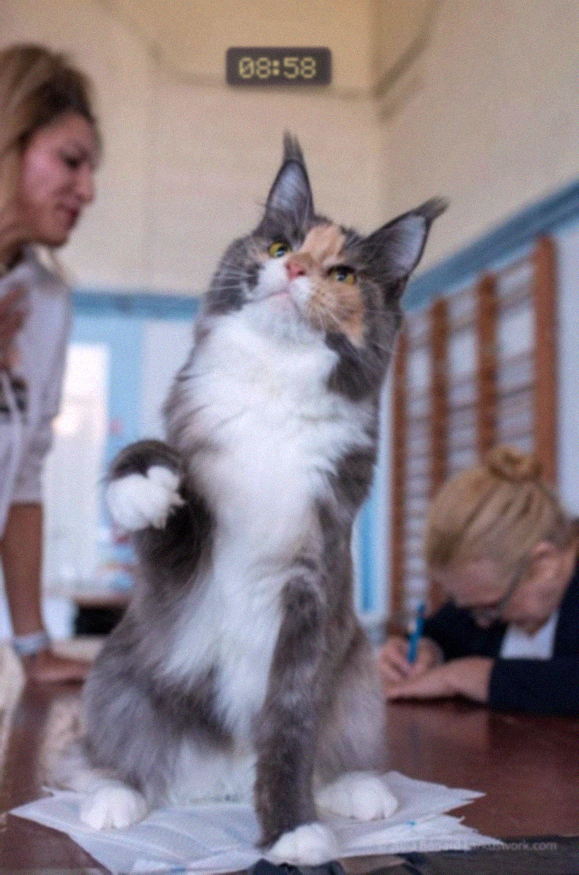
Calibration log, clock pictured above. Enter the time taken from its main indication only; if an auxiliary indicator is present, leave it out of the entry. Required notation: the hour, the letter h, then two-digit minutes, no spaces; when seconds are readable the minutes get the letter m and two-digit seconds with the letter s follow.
8h58
